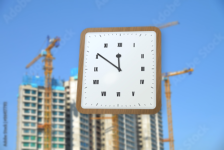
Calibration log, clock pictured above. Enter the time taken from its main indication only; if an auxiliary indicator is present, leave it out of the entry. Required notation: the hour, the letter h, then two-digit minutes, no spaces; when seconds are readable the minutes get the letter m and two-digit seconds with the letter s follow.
11h51
